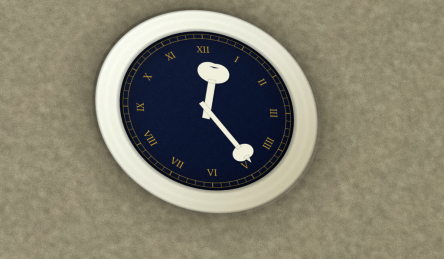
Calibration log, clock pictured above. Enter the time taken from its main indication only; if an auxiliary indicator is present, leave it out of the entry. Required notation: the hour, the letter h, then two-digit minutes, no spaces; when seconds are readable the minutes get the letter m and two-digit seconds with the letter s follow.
12h24
